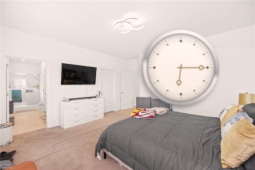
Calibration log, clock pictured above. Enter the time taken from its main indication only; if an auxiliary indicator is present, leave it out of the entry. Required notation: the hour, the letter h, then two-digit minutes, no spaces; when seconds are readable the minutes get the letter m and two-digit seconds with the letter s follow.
6h15
